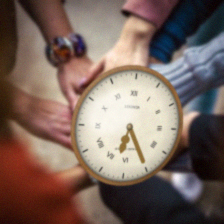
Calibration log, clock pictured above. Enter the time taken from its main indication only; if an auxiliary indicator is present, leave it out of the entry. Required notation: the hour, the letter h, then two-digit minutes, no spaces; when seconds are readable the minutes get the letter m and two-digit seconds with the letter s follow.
6h25
